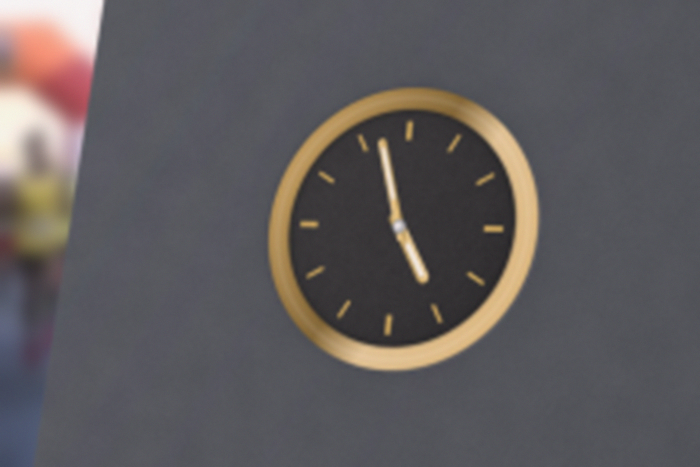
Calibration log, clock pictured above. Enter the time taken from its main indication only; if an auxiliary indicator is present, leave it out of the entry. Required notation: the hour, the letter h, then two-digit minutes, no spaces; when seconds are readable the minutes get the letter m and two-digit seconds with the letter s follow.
4h57
